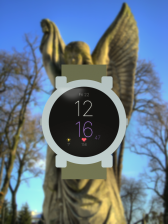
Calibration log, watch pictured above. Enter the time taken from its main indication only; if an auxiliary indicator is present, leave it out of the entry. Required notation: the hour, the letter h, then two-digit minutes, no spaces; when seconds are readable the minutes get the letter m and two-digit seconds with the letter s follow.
12h16
